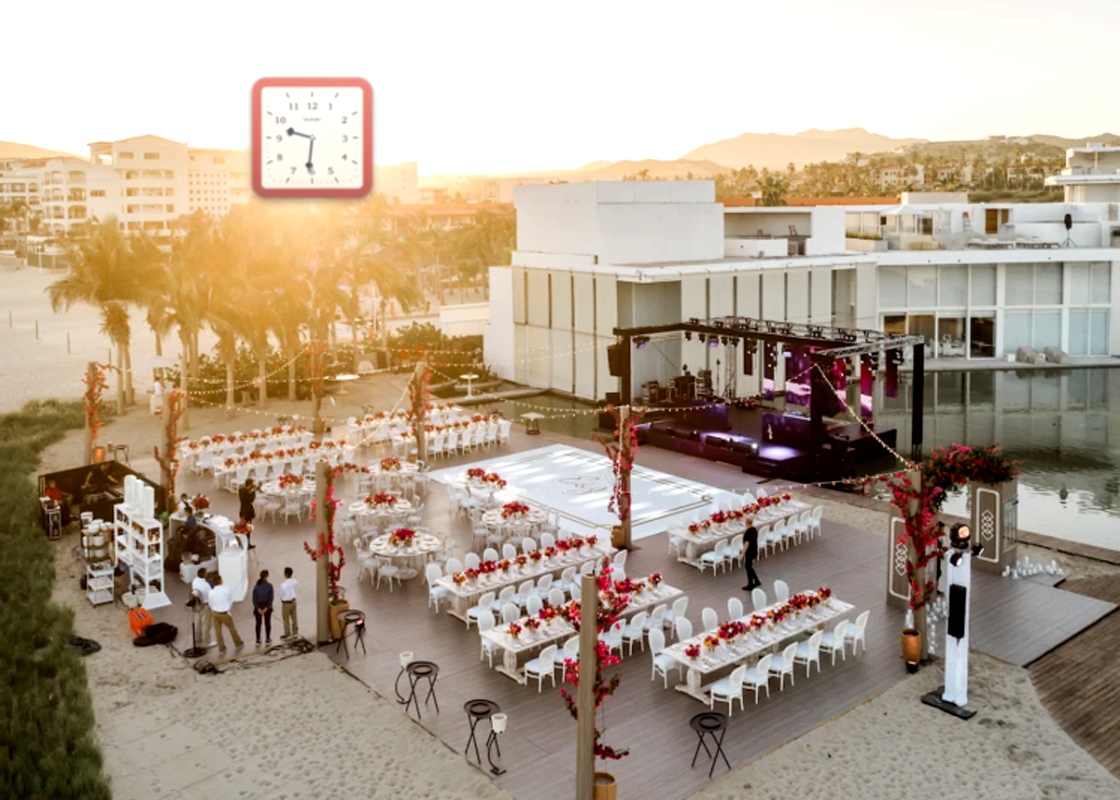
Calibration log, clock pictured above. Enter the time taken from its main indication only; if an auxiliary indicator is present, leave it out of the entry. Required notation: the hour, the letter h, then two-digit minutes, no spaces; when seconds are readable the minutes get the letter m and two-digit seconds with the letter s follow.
9h31
